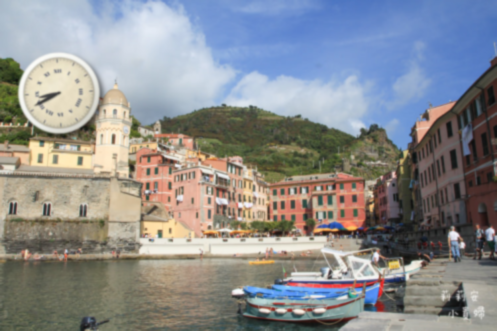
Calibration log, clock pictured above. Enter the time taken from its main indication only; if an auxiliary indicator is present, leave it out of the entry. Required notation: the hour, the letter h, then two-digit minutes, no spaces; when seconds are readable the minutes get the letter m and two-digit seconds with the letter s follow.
8h41
